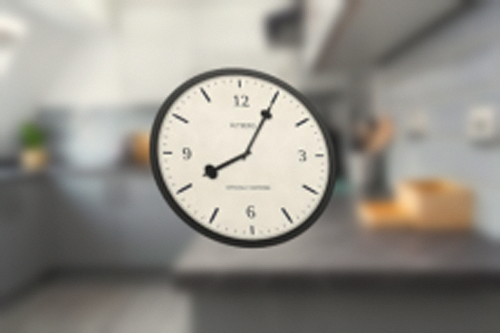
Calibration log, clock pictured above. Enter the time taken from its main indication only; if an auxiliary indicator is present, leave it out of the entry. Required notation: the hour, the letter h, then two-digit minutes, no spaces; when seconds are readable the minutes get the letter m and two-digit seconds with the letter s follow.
8h05
